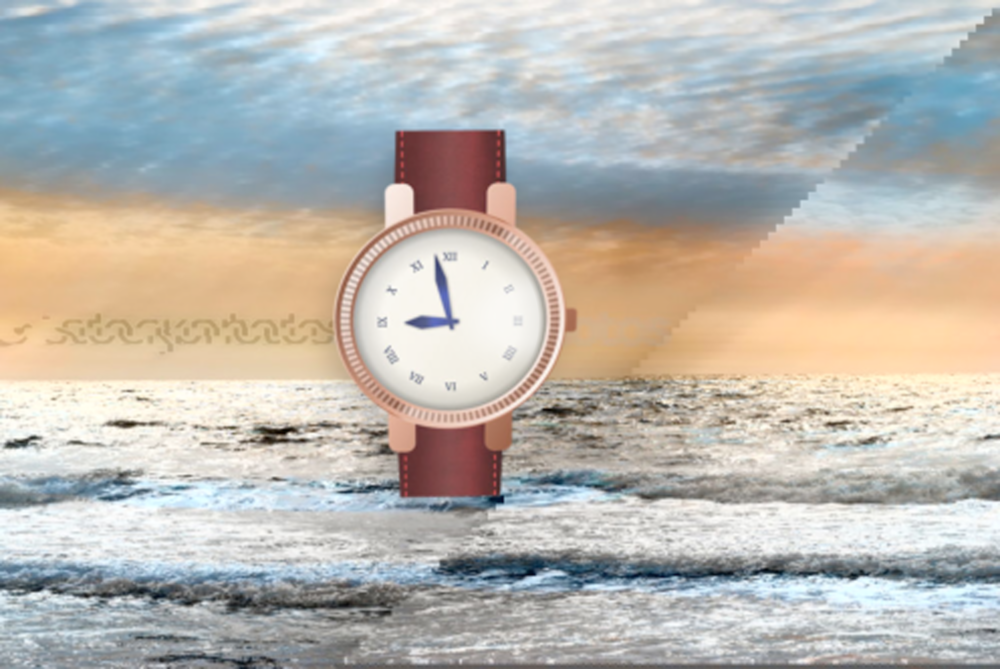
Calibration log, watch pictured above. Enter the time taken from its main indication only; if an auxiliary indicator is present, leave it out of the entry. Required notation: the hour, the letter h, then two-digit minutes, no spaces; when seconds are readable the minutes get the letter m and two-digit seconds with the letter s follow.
8h58
